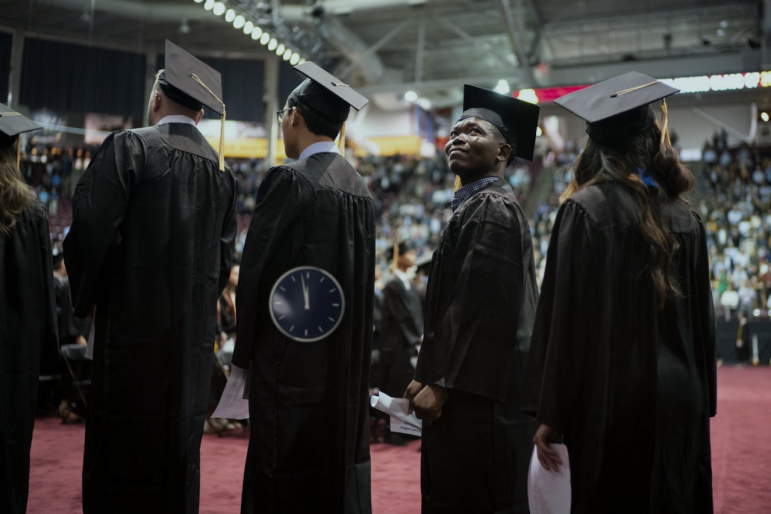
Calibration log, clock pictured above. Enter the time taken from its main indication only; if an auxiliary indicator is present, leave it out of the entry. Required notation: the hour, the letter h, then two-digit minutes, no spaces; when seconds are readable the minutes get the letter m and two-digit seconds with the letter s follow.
11h58
